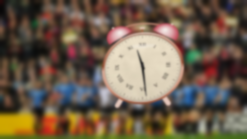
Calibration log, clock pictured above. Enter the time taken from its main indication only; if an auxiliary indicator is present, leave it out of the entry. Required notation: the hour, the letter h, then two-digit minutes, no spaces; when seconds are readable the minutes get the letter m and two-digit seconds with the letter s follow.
11h29
